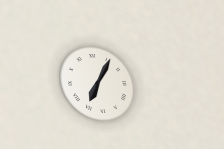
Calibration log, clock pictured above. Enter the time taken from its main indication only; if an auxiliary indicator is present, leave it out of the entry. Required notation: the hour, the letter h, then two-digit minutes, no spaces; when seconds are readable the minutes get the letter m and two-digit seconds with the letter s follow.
7h06
